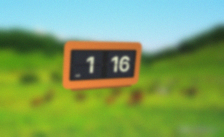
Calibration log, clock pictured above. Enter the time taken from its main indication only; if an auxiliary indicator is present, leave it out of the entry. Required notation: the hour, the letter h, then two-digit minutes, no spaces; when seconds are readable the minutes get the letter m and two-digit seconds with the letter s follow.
1h16
